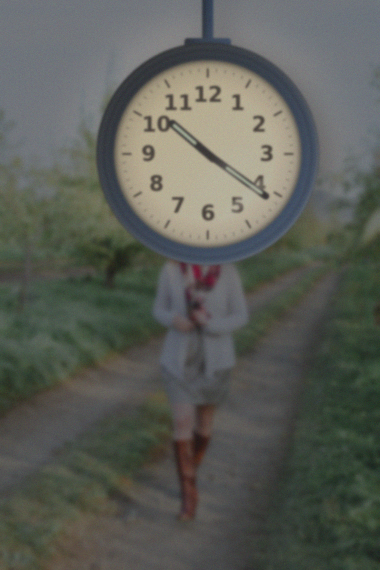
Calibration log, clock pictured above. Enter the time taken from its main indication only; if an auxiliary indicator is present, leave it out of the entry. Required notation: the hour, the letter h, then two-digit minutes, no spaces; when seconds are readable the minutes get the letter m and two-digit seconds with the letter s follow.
10h21
